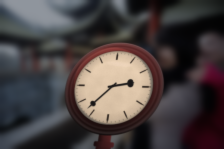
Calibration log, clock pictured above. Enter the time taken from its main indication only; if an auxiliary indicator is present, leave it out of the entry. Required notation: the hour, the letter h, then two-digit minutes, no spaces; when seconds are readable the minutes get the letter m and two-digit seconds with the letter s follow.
2h37
